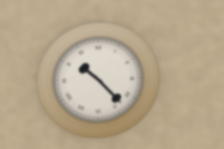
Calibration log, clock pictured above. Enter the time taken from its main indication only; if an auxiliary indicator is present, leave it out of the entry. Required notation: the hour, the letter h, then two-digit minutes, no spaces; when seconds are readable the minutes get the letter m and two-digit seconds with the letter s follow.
10h23
